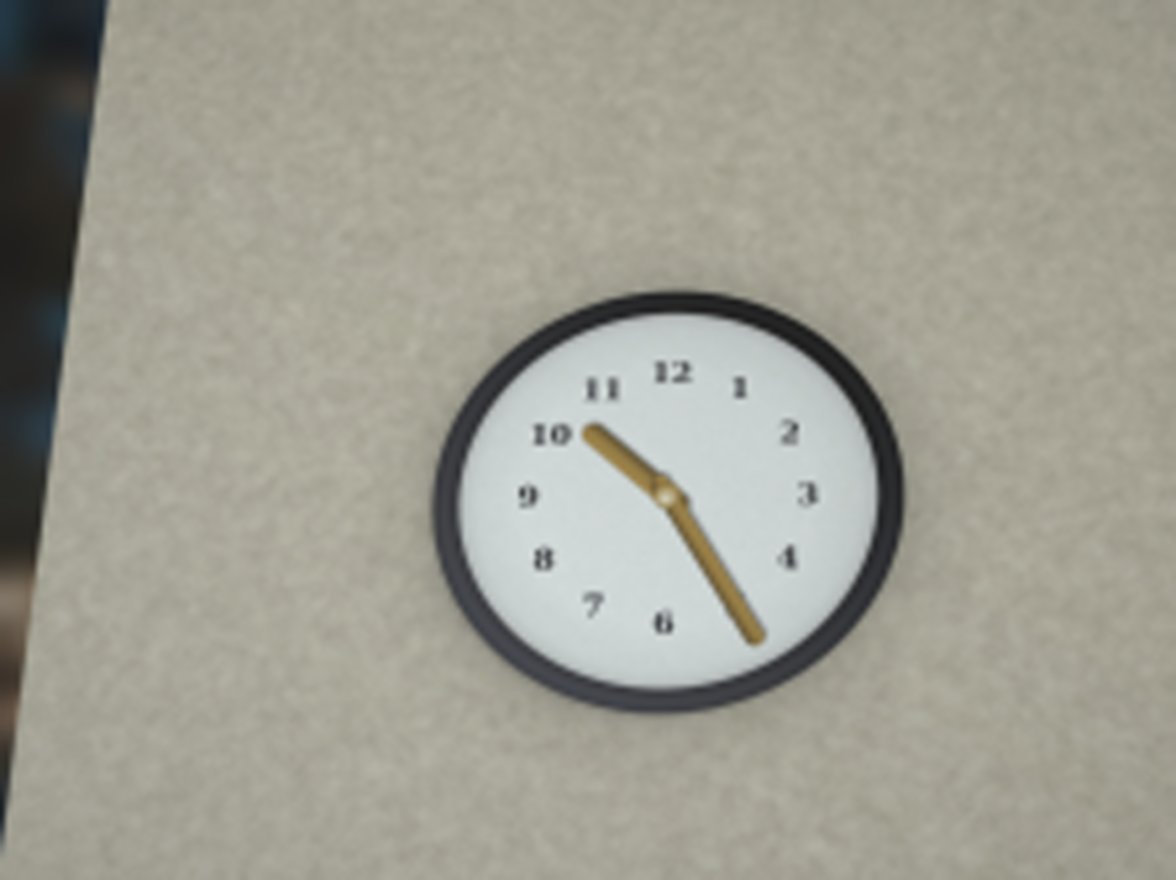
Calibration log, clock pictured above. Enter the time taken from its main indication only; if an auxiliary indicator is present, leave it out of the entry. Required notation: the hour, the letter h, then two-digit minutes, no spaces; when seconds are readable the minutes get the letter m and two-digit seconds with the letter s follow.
10h25
